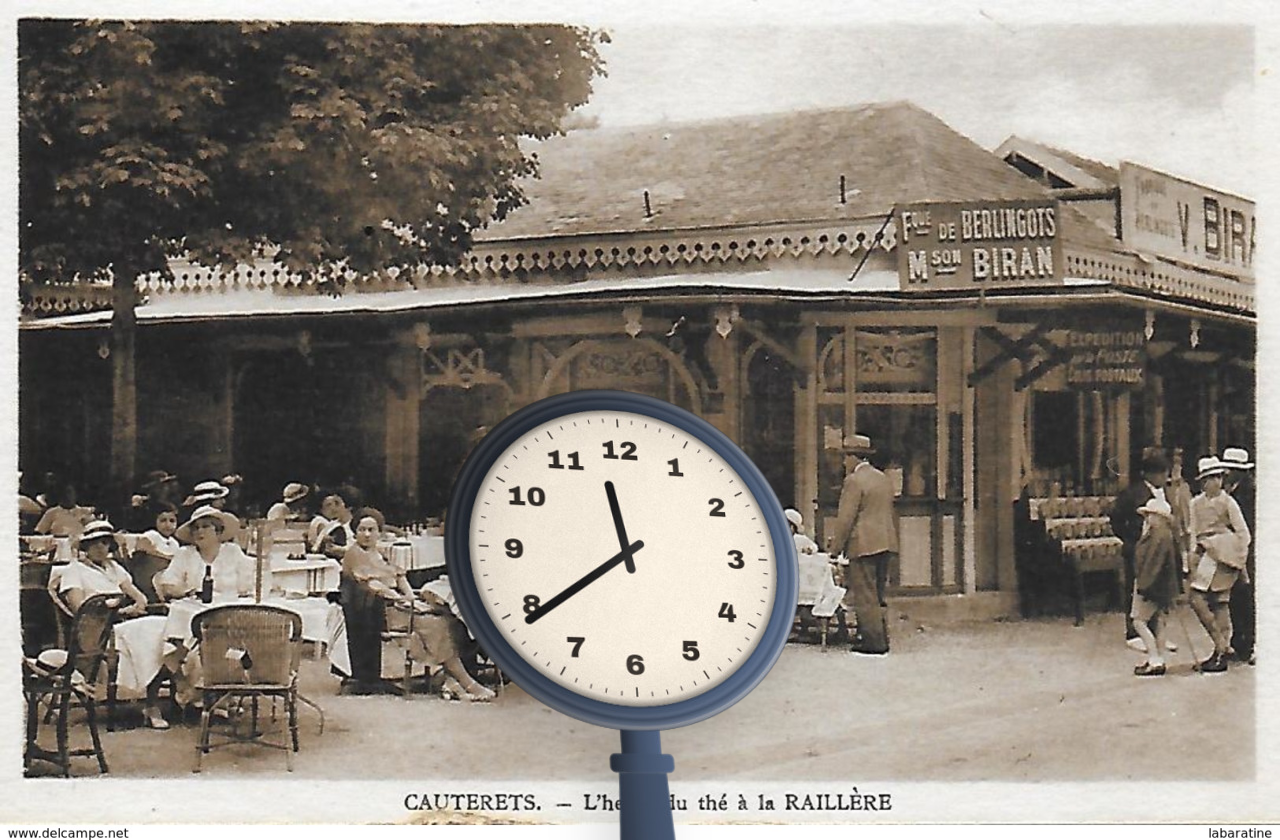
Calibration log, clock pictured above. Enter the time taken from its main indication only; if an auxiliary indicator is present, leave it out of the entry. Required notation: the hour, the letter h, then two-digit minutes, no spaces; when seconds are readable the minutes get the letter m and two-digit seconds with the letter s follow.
11h39
